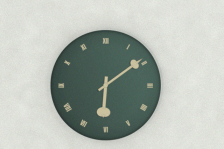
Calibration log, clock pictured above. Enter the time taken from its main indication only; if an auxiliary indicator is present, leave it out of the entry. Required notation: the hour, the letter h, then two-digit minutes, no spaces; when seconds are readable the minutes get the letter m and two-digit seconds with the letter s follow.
6h09
